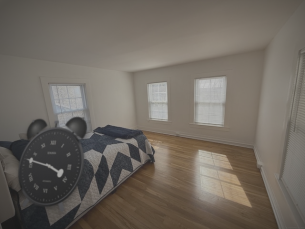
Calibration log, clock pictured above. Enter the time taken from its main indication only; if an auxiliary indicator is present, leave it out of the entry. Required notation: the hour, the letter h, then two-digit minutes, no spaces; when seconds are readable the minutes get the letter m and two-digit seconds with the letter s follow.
3h47
